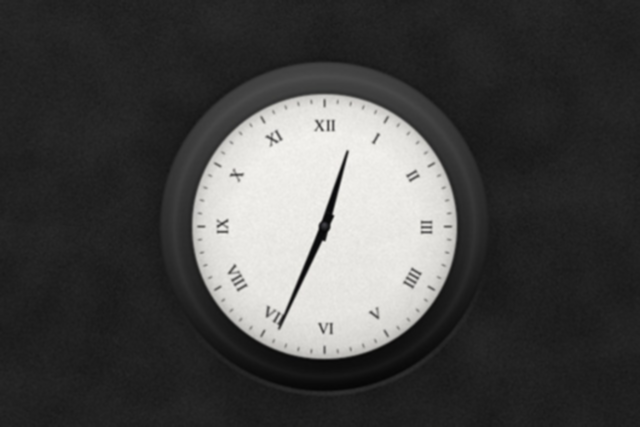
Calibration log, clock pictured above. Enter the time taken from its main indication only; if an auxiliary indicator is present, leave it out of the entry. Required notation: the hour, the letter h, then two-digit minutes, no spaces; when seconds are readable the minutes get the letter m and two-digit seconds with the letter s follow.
12h34
